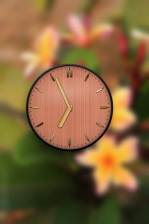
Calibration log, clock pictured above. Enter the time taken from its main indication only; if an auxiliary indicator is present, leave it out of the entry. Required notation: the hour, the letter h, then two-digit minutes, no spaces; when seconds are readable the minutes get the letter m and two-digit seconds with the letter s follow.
6h56
